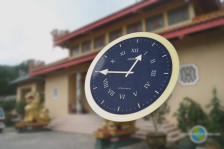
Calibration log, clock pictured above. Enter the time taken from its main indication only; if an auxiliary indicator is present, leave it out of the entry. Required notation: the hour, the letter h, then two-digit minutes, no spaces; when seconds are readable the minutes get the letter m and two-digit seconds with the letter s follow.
12h45
